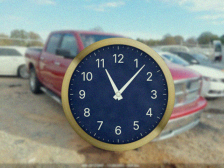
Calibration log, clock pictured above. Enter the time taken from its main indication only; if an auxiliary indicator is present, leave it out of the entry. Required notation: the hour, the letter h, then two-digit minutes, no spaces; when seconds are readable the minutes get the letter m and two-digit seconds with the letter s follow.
11h07
